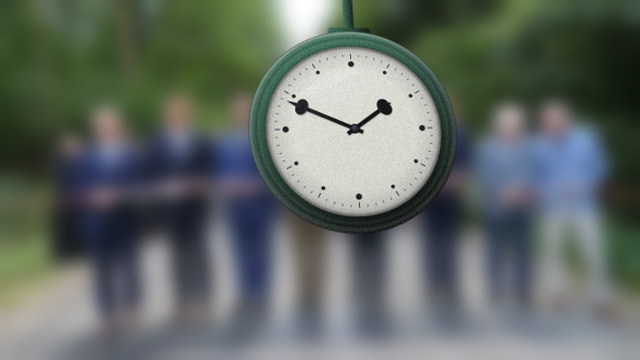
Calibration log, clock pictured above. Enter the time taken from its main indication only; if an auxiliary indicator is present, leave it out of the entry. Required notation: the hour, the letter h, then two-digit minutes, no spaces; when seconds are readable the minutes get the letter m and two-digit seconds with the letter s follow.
1h49
